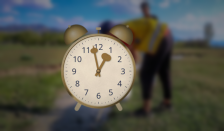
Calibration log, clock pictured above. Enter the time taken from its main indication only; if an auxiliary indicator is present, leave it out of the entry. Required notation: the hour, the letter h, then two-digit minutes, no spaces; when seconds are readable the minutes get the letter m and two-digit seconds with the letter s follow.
12h58
